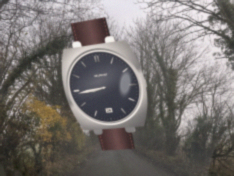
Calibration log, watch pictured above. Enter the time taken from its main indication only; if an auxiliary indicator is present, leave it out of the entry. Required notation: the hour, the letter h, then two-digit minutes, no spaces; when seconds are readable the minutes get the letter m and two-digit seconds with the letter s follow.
8h44
